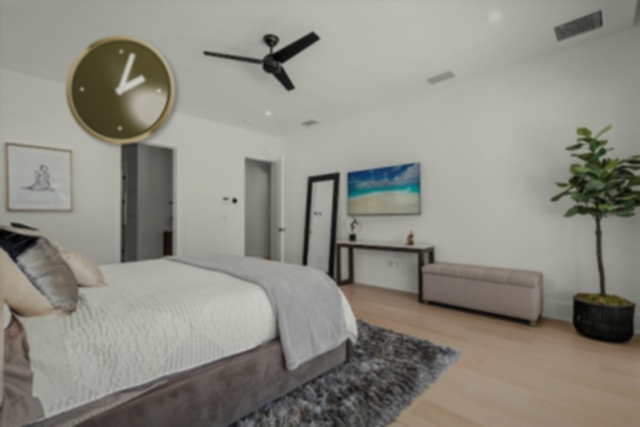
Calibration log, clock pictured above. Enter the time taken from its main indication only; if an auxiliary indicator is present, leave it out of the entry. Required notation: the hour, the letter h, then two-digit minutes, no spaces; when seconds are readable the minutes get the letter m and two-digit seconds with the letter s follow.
2h03
